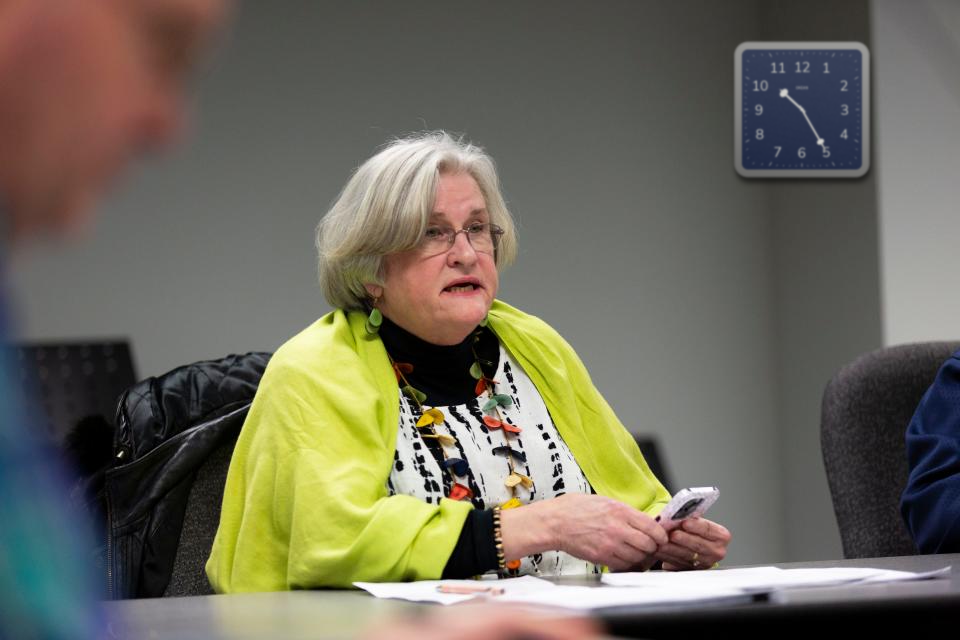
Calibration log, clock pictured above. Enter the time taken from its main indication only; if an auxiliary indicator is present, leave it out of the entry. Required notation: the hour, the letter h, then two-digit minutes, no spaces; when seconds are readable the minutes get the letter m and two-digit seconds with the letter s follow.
10h25
